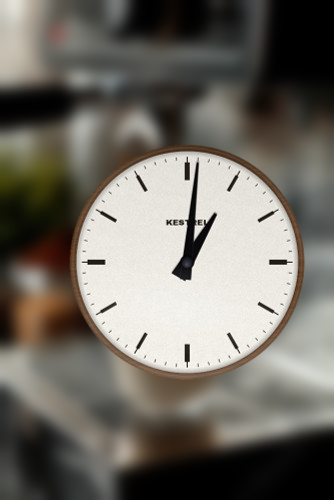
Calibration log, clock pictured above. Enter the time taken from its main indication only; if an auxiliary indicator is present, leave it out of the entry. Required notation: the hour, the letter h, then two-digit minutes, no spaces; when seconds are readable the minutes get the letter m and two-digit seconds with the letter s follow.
1h01
